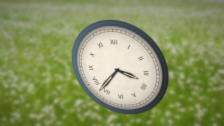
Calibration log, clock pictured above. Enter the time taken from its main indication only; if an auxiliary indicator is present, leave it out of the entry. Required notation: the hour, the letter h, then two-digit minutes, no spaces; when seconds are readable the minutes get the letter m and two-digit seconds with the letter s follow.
3h37
